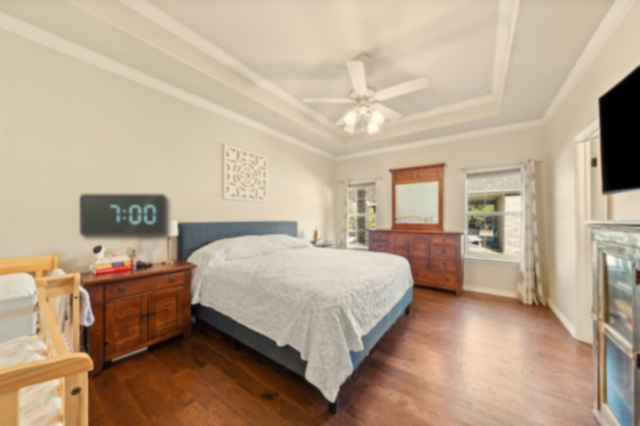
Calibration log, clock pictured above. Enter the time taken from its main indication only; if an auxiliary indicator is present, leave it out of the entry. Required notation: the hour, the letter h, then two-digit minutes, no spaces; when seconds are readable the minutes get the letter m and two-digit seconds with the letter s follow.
7h00
